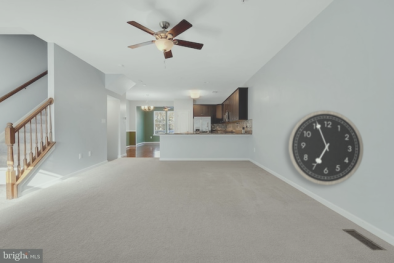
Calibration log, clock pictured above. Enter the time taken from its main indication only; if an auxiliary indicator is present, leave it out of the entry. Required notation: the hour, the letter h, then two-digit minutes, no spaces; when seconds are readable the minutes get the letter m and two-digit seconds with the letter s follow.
6h56
